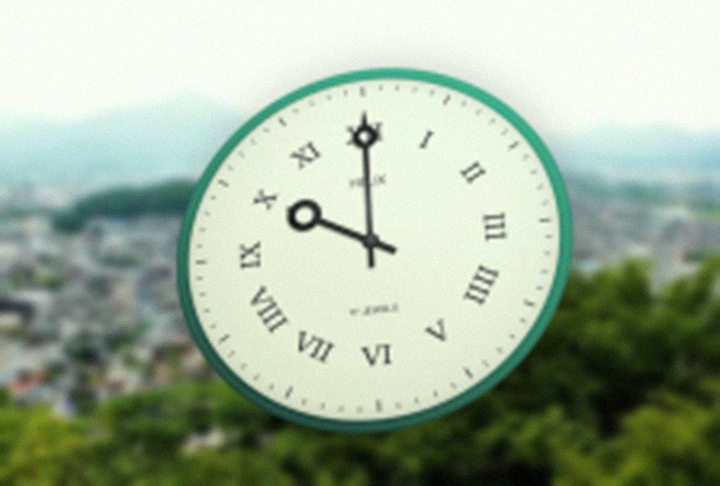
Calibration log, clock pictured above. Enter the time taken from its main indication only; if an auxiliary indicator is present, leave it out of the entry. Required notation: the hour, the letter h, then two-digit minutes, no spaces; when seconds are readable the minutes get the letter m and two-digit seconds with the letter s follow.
10h00
